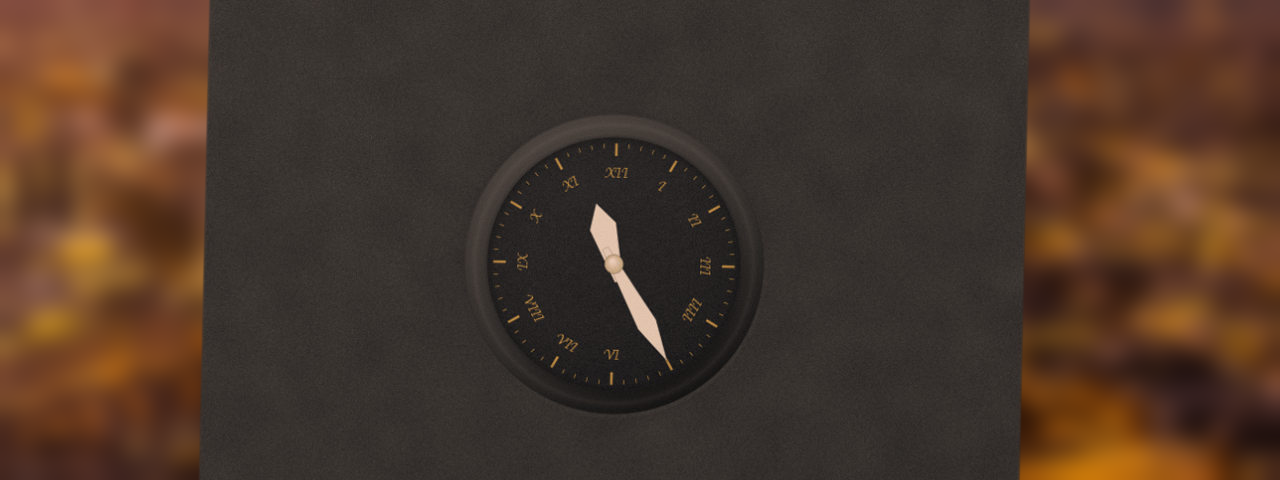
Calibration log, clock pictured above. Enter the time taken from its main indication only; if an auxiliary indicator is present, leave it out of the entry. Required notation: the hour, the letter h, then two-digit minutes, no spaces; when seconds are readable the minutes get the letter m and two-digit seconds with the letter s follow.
11h25
